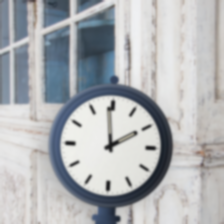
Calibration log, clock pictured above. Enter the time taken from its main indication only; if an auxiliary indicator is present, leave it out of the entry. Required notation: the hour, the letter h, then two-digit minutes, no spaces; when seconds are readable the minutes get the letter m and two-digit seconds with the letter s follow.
1h59
